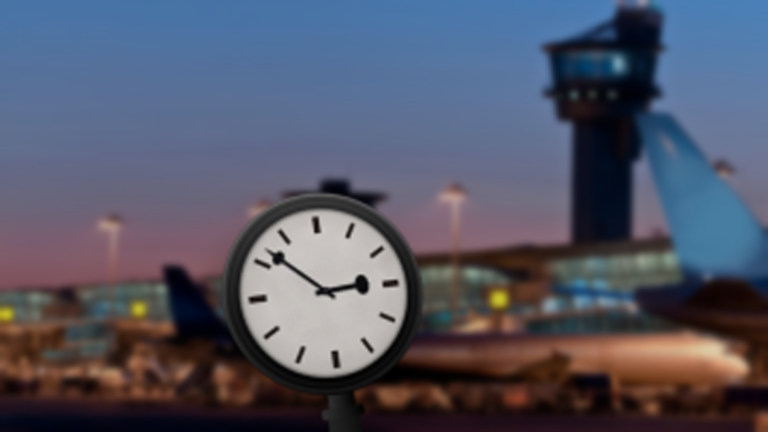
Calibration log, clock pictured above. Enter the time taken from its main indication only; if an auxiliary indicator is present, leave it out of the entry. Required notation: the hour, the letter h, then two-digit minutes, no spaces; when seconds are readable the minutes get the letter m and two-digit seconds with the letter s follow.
2h52
